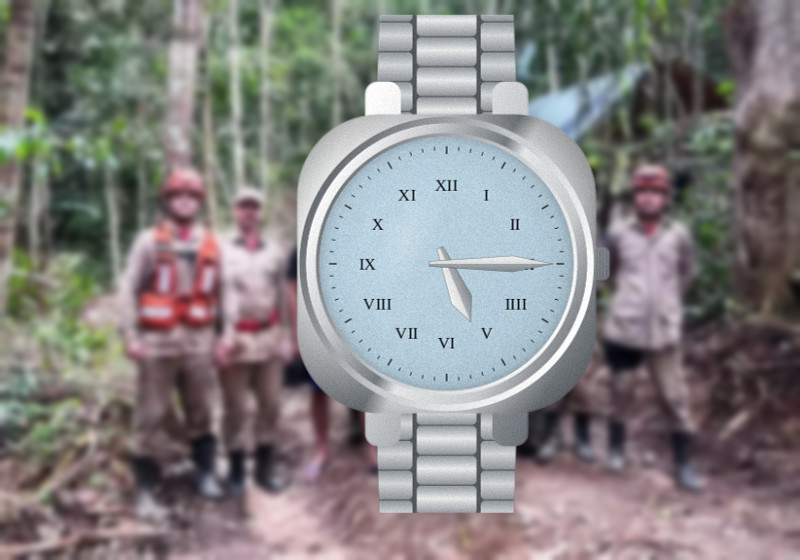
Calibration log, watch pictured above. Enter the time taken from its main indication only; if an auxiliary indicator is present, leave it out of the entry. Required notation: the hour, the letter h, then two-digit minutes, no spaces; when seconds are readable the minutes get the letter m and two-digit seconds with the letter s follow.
5h15
